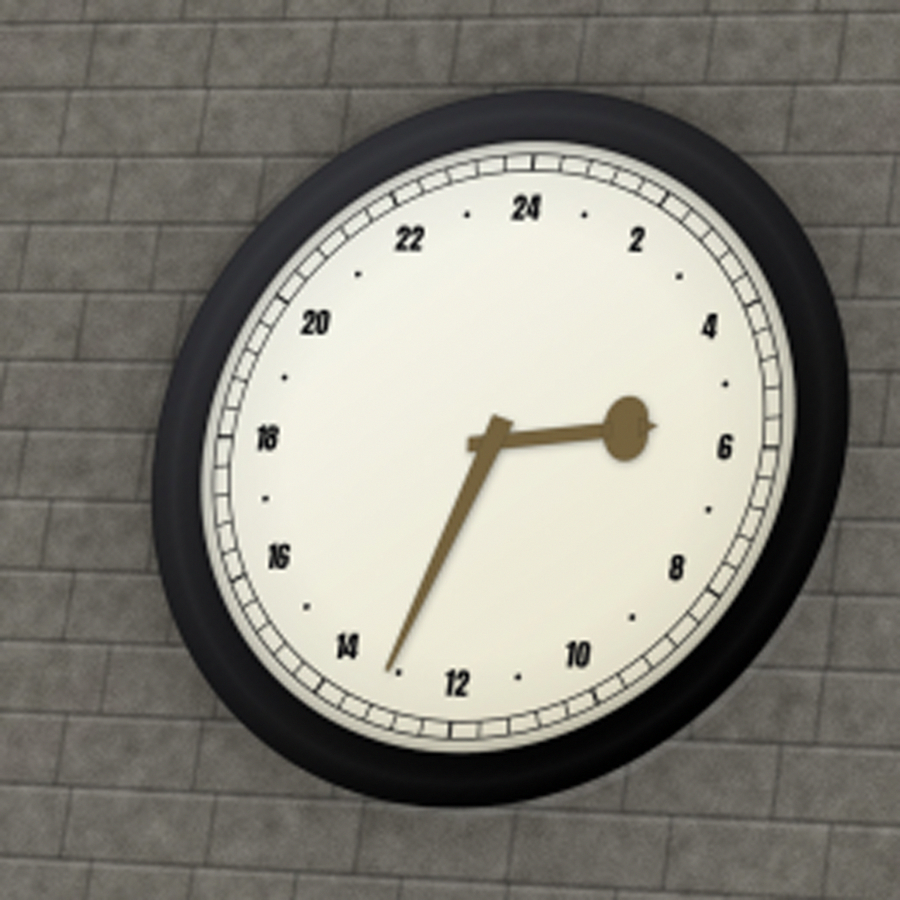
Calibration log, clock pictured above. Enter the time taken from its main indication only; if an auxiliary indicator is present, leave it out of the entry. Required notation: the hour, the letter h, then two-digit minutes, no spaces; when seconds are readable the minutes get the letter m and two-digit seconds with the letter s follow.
5h33
